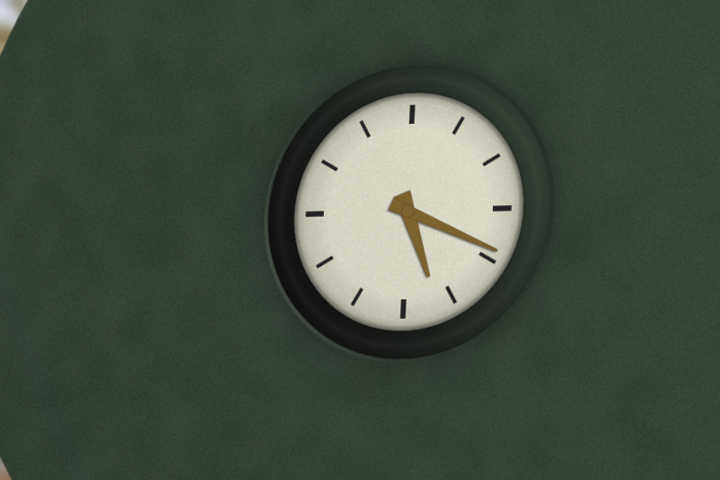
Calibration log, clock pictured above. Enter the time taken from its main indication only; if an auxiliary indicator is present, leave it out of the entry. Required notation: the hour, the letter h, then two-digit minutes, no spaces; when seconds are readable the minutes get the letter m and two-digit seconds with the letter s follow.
5h19
